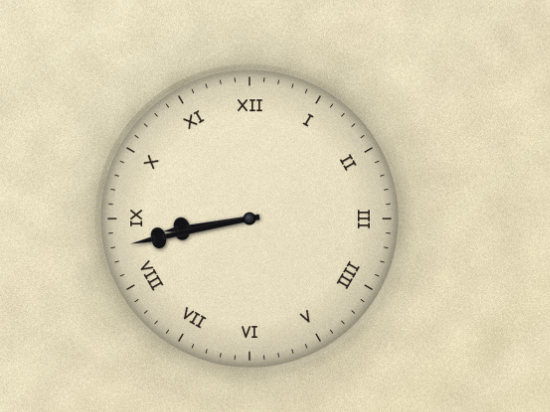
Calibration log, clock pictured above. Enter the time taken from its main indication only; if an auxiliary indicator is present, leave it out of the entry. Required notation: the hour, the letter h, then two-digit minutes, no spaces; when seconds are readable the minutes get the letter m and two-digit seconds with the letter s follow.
8h43
